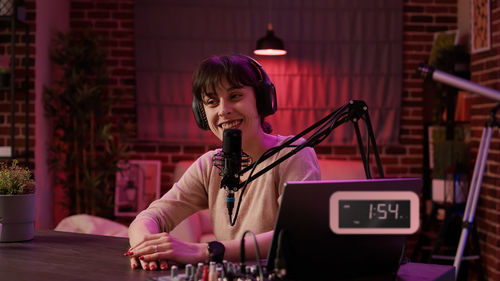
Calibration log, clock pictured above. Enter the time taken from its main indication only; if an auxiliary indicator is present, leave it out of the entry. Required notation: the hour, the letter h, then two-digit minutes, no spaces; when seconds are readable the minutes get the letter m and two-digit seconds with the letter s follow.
1h54
